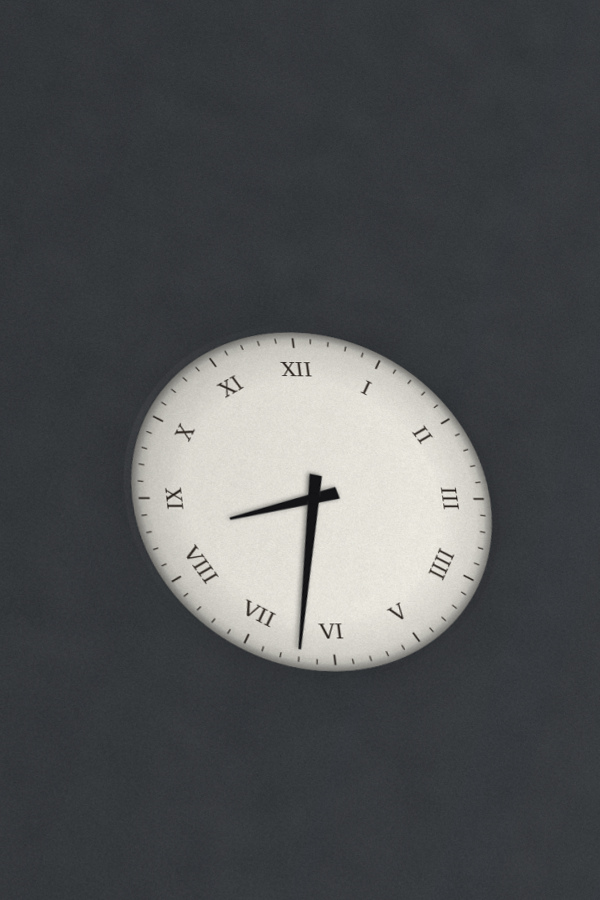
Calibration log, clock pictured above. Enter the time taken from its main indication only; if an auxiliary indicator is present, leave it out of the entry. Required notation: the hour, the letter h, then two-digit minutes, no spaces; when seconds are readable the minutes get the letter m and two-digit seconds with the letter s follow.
8h32
